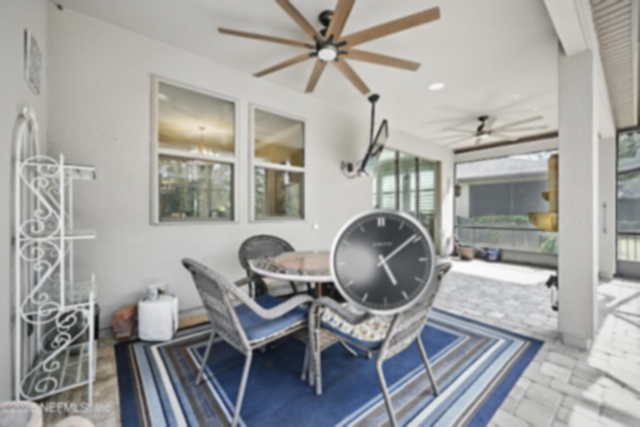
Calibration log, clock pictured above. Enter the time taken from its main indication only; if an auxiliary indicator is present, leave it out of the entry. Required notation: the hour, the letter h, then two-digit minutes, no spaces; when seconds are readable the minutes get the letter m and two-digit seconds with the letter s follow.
5h09
